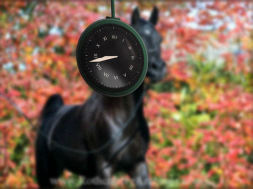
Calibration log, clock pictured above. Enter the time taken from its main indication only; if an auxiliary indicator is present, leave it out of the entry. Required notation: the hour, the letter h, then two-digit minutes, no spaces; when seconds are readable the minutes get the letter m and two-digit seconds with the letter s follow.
8h43
